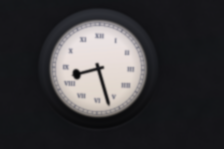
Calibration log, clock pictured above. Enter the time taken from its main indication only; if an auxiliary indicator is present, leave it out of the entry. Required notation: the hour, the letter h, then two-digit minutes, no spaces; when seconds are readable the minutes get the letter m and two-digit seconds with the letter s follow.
8h27
